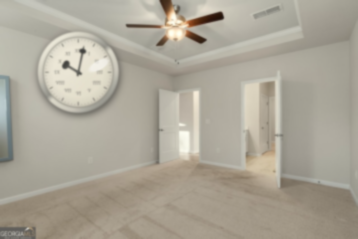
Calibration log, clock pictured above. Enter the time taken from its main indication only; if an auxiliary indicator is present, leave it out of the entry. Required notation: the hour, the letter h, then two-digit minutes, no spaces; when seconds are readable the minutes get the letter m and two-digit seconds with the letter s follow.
10h02
